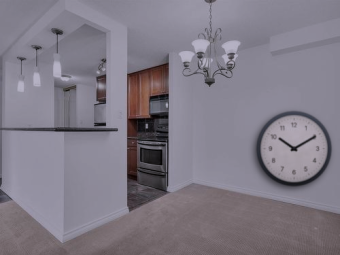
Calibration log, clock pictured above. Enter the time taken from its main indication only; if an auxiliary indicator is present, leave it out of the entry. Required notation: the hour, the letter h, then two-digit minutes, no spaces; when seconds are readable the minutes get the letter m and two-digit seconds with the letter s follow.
10h10
